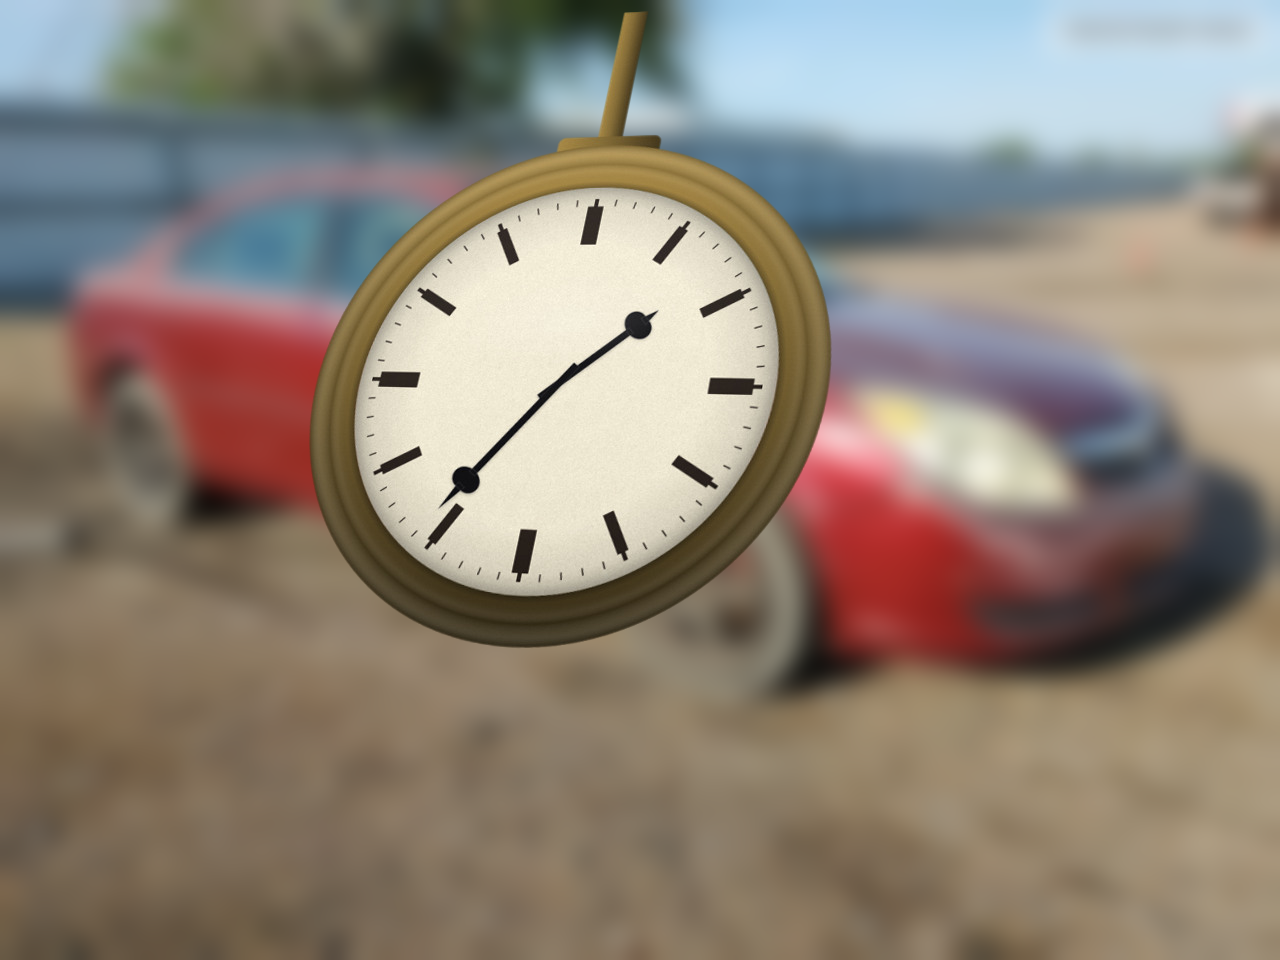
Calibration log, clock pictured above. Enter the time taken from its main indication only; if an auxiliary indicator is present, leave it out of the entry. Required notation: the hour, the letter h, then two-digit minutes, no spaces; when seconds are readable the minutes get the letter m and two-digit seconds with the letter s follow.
1h36
